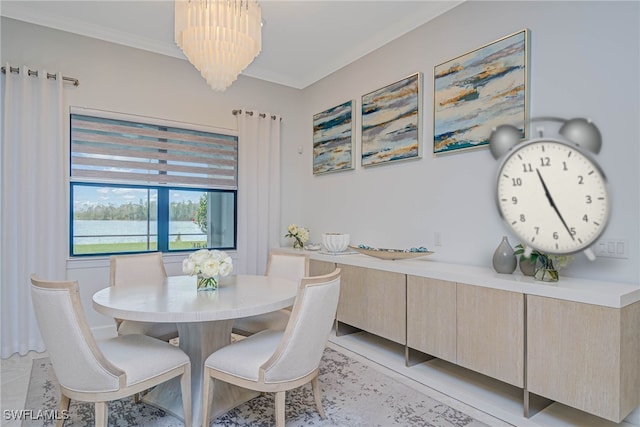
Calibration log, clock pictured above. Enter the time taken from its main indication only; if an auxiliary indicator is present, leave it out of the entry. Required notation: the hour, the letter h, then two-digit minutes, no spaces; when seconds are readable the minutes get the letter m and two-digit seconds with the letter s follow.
11h26
